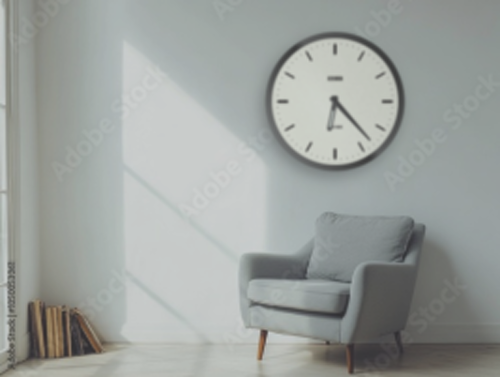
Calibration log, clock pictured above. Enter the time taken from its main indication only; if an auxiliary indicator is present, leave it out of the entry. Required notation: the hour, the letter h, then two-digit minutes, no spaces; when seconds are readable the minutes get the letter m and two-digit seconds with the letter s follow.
6h23
